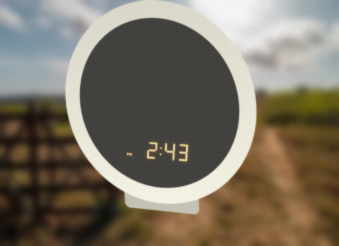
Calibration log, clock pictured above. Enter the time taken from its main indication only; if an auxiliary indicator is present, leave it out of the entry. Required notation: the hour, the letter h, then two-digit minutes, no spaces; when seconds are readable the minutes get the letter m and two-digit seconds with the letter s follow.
2h43
